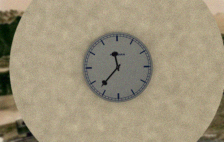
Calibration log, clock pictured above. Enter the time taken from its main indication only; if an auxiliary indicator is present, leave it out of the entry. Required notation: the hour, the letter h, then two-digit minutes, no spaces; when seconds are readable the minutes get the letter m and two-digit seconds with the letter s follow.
11h37
